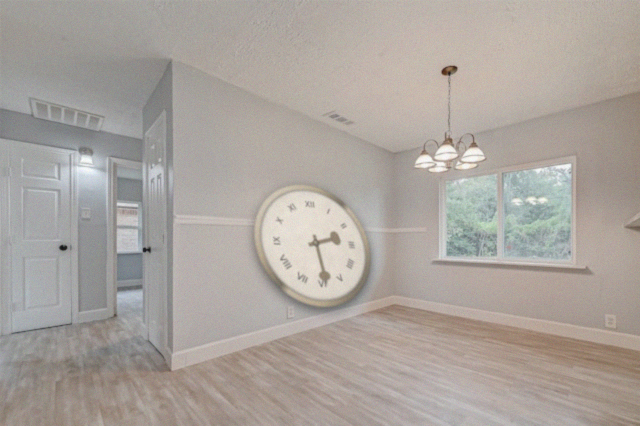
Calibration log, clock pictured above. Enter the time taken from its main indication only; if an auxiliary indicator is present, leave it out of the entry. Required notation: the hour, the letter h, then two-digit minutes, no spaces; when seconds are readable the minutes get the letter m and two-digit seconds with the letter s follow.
2h29
